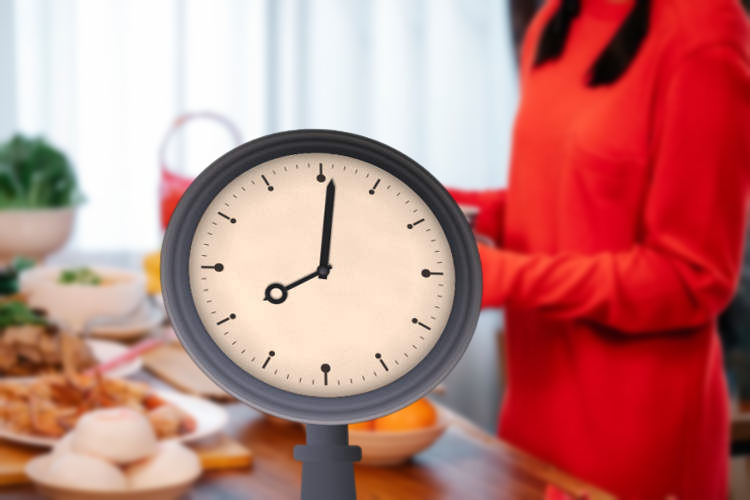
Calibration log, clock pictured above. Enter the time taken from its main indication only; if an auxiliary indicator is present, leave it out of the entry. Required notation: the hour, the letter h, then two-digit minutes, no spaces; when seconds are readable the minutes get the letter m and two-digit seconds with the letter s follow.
8h01
